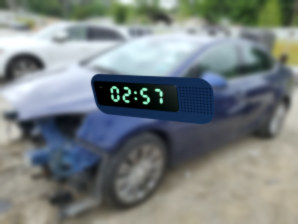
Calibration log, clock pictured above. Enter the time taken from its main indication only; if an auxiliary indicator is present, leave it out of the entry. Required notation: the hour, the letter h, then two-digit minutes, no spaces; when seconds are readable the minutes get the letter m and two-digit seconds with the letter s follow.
2h57
